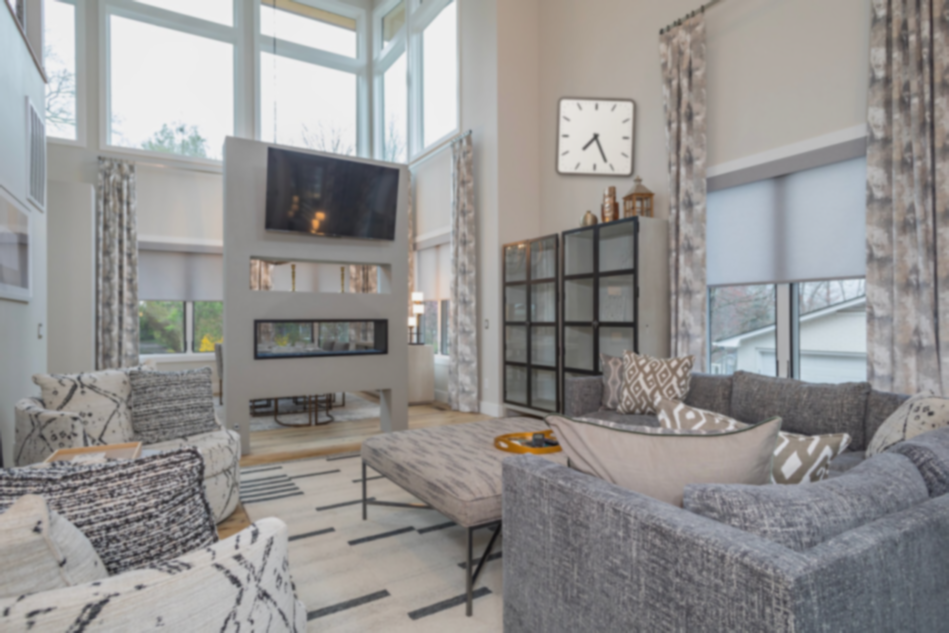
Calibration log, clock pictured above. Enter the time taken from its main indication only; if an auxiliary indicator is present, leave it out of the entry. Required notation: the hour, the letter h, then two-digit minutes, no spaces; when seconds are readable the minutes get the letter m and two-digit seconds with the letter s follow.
7h26
